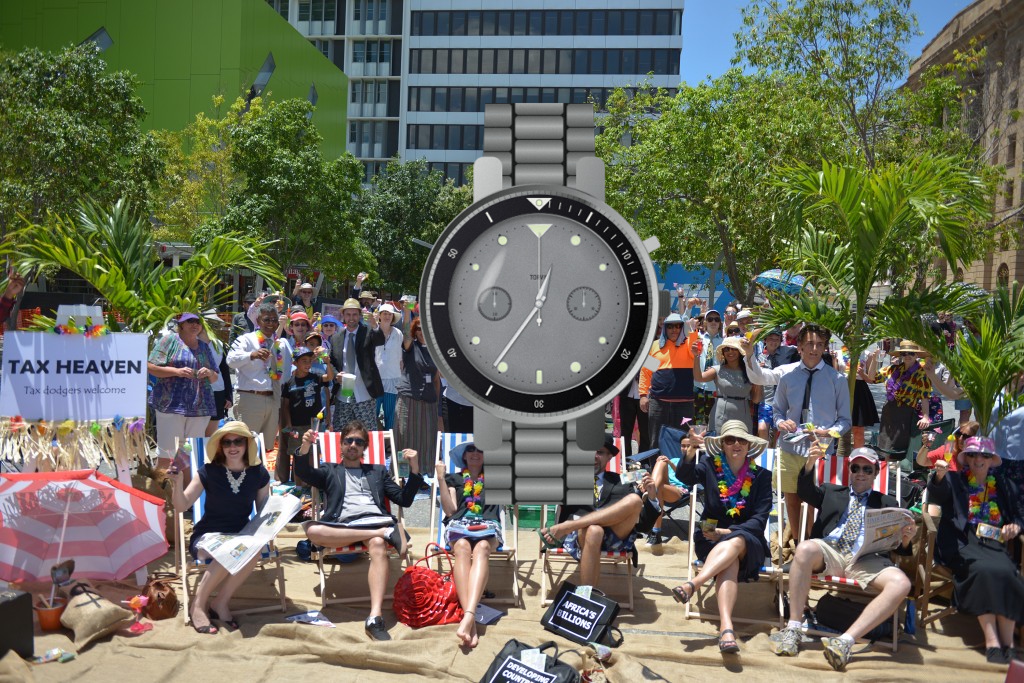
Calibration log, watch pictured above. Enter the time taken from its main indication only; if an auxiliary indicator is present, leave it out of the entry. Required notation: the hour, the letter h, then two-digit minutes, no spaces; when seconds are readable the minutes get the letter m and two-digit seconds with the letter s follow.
12h36
